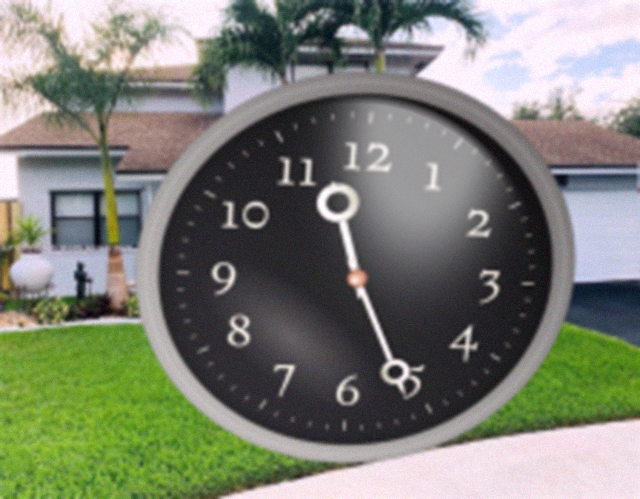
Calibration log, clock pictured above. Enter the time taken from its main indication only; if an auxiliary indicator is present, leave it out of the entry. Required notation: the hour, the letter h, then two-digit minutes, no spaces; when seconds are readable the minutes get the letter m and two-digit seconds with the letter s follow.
11h26
